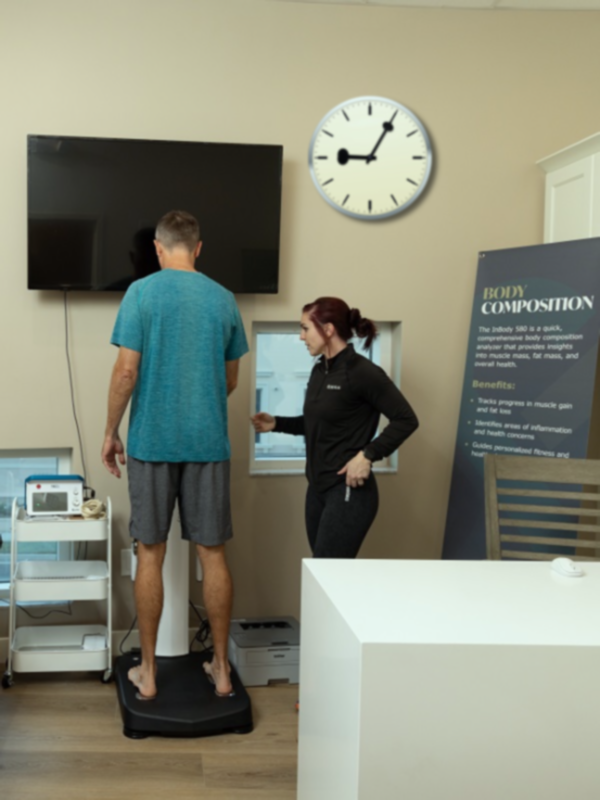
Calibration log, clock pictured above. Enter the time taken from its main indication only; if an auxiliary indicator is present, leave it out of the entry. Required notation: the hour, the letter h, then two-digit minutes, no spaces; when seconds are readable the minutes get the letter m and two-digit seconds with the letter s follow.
9h05
